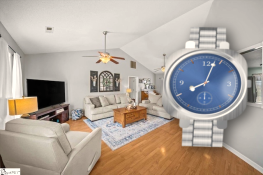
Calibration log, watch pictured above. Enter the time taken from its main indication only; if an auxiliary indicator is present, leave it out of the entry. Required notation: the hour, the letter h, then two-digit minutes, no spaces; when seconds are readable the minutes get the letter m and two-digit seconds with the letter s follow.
8h03
